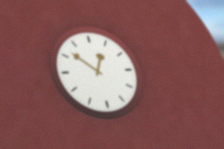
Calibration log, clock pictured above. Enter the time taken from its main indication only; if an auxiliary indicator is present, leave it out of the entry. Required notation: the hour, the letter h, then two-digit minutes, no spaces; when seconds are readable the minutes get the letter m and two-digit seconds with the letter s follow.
12h52
